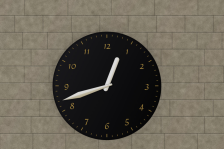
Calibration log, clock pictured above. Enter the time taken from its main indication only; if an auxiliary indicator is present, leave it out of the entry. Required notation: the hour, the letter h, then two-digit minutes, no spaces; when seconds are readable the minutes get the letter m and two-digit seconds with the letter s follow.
12h42
